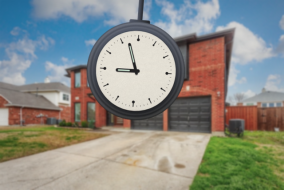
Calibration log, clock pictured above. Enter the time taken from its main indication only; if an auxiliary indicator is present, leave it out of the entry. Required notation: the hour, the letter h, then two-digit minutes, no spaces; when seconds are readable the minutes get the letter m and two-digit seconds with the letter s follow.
8h57
